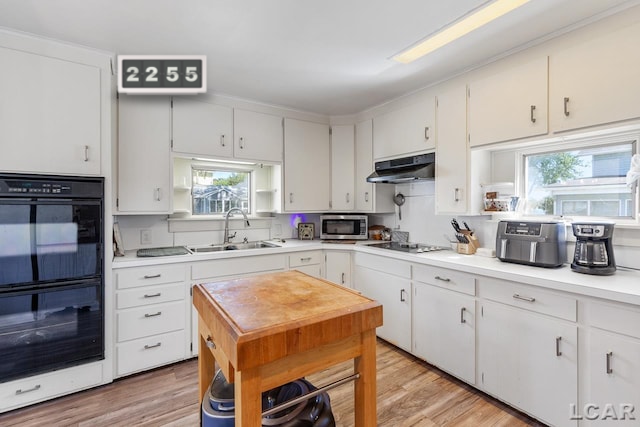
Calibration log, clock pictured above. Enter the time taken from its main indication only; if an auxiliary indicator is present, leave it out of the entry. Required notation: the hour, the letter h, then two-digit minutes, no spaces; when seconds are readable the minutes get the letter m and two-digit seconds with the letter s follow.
22h55
